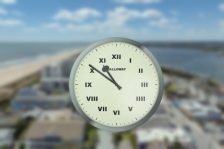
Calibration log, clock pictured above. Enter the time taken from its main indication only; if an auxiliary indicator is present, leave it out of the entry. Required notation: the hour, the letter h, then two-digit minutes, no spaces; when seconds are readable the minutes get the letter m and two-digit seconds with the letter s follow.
10h51
